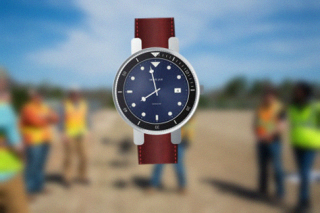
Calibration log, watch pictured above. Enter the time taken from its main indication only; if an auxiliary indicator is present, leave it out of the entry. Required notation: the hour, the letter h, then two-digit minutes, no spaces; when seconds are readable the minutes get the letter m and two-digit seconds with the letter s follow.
7h58
